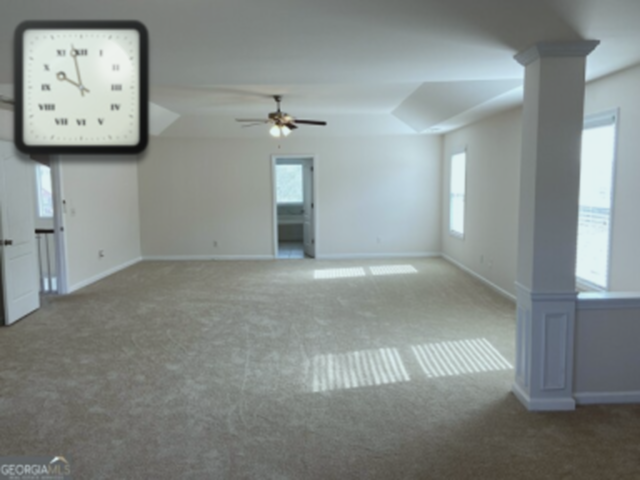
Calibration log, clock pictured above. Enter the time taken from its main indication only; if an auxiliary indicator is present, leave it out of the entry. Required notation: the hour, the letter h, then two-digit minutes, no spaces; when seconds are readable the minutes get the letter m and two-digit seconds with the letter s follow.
9h58
